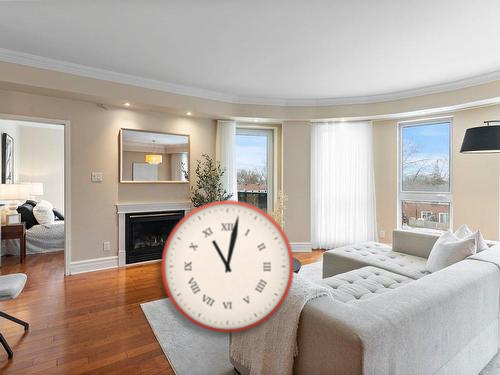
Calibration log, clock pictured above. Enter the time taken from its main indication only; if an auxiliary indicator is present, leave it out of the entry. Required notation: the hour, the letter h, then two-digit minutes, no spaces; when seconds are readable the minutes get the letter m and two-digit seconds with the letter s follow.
11h02
